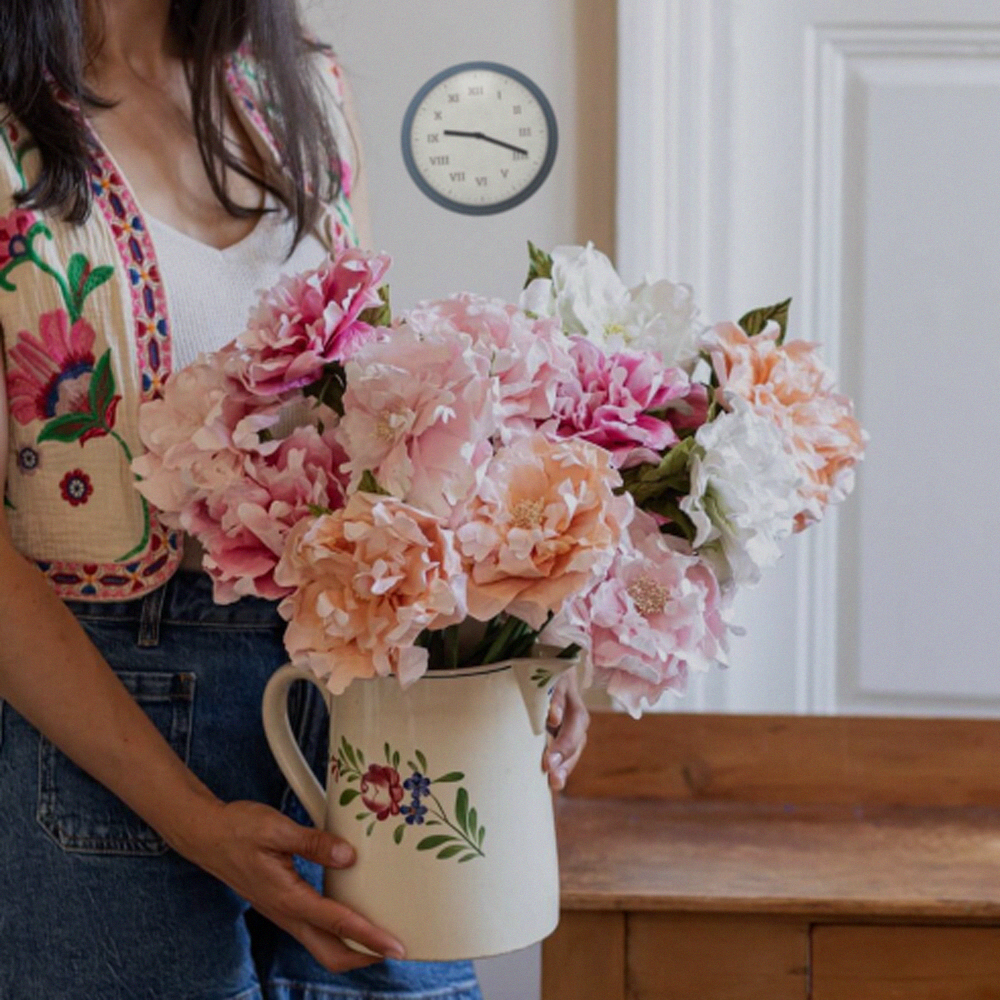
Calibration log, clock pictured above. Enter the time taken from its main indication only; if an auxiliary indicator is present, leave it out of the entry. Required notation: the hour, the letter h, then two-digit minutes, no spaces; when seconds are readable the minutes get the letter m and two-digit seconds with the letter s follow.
9h19
